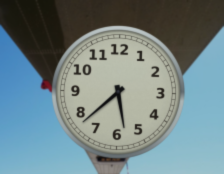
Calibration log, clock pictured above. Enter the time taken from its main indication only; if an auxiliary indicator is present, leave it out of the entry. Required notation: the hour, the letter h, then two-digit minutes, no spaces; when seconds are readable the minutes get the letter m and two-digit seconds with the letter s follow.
5h38
